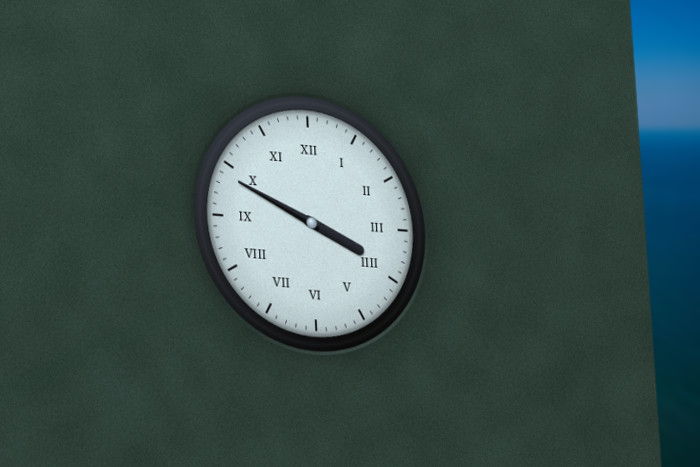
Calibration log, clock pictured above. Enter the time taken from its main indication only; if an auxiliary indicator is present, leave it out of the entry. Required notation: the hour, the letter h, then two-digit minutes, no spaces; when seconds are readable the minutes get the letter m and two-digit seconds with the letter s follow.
3h49
